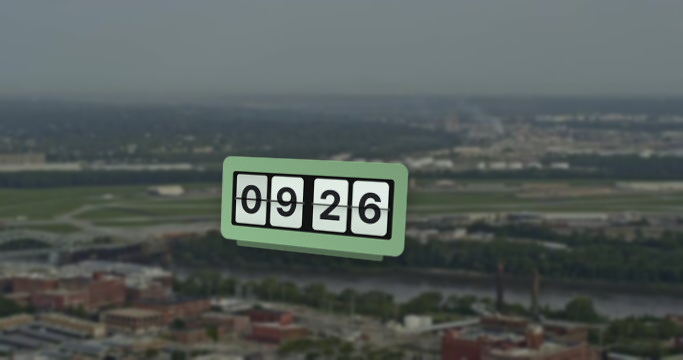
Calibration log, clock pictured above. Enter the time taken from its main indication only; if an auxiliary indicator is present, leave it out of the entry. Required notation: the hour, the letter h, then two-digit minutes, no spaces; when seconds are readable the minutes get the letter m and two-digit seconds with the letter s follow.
9h26
